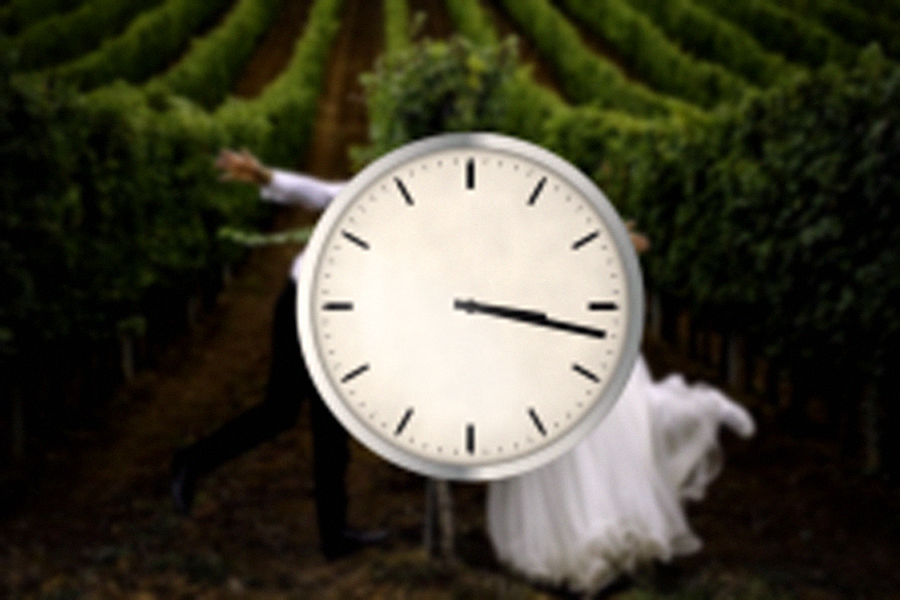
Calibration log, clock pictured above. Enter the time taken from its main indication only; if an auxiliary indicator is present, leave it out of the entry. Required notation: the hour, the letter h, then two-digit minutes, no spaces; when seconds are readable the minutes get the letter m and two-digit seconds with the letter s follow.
3h17
